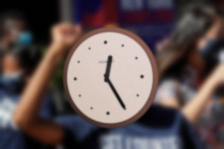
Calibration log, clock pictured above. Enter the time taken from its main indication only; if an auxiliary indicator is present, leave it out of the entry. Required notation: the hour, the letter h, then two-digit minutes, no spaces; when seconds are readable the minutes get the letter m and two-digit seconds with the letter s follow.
12h25
